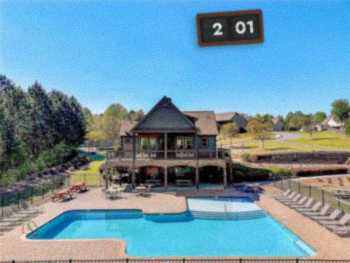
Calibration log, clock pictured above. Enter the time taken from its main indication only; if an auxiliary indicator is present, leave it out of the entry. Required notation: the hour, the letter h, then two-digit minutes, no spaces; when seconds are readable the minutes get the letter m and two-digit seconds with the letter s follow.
2h01
